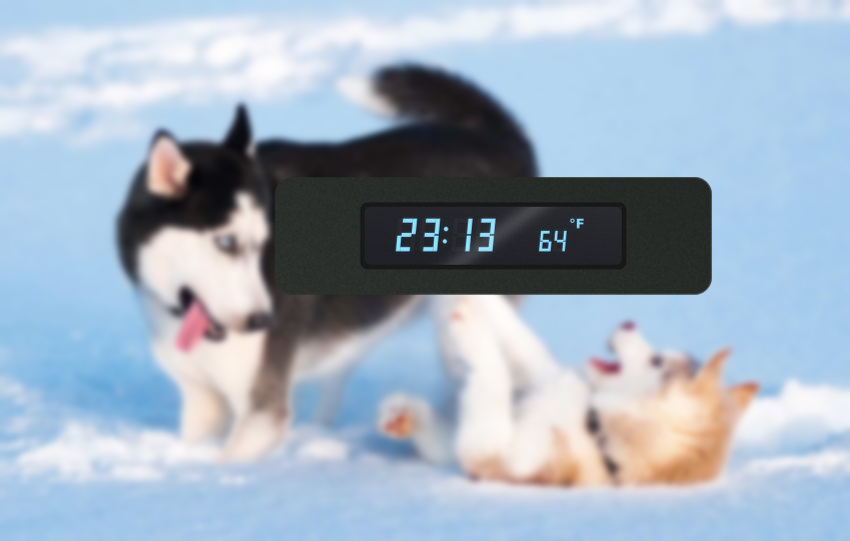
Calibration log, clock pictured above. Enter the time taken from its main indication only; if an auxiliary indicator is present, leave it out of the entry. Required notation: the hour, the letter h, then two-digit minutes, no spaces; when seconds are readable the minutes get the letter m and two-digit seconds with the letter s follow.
23h13
